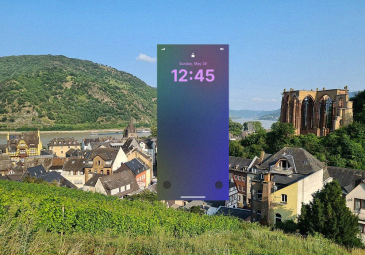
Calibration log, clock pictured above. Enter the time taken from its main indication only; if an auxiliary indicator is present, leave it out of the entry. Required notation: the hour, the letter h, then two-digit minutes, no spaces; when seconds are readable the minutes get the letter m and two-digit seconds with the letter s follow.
12h45
